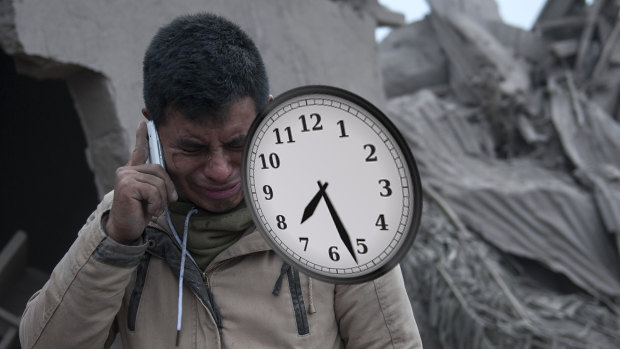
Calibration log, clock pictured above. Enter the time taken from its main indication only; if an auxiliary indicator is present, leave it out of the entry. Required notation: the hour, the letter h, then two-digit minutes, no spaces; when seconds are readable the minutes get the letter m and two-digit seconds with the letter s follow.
7h27
